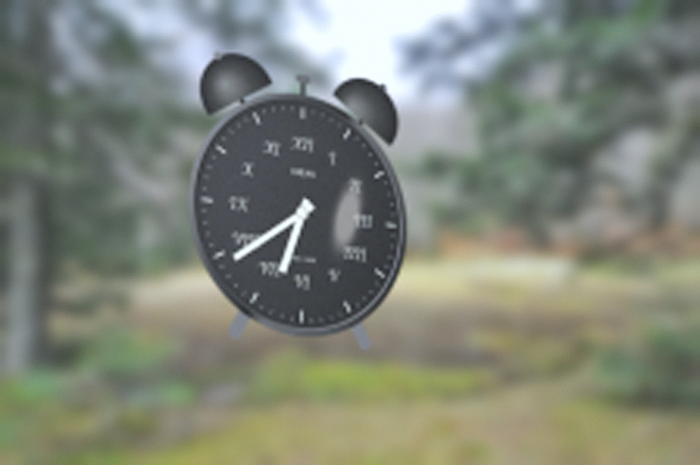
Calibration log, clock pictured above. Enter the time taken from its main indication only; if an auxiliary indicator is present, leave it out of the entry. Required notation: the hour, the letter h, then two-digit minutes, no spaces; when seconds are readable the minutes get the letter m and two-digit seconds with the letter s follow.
6h39
